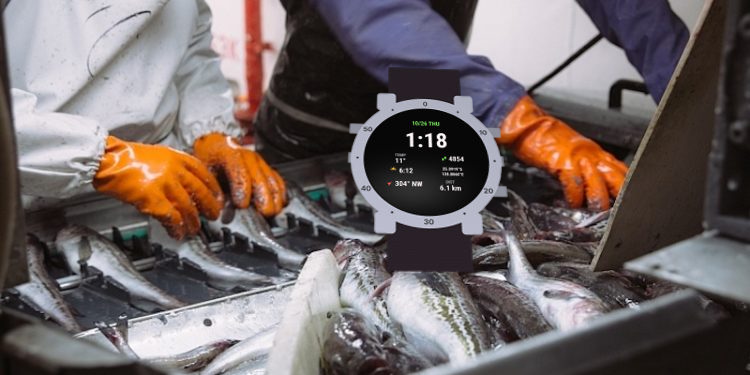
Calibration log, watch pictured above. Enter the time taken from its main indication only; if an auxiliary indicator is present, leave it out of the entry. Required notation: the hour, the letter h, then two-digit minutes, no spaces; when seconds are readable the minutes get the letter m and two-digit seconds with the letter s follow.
1h18
